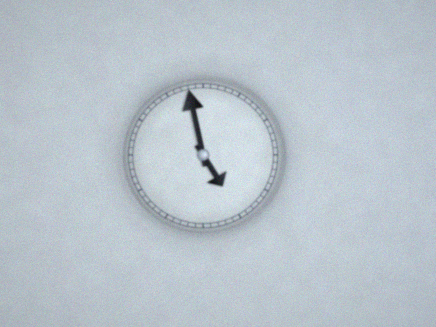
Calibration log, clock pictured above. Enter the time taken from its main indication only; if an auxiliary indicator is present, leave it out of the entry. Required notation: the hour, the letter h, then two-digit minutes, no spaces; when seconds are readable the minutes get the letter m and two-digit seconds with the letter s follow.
4h58
